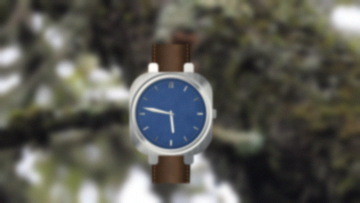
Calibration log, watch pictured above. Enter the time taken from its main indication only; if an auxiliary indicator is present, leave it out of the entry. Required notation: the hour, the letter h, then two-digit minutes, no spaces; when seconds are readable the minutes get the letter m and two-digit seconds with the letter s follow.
5h47
